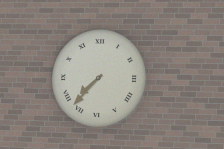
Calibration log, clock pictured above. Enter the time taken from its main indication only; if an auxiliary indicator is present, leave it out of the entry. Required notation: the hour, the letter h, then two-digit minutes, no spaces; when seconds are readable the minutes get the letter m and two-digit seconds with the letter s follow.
7h37
